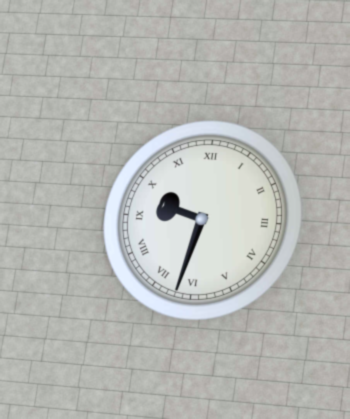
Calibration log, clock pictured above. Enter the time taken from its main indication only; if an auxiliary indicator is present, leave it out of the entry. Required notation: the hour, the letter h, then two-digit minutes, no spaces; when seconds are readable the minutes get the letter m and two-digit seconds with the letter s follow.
9h32
